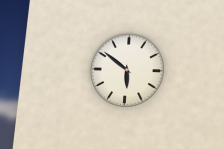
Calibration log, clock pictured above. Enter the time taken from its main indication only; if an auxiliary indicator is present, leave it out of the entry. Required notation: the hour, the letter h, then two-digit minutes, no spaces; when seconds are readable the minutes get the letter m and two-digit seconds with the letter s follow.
5h51
